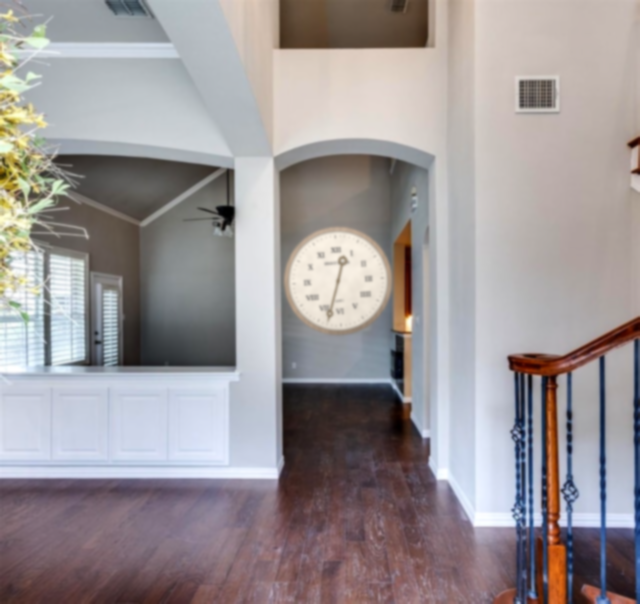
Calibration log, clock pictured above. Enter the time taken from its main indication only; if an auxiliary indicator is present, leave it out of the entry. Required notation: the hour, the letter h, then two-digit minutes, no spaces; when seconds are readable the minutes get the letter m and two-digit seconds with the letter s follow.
12h33
